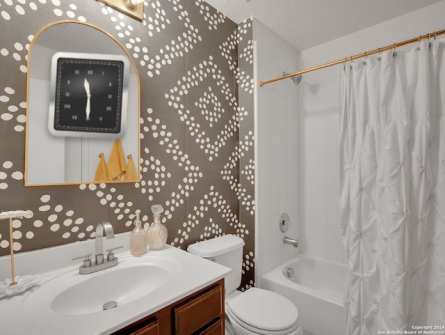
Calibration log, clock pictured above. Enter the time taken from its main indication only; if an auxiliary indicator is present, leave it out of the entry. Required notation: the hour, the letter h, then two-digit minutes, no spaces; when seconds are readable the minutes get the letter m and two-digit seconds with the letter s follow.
11h30
